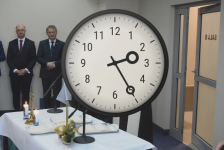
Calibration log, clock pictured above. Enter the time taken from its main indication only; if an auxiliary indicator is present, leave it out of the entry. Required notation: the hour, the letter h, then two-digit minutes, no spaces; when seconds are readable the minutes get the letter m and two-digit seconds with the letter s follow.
2h25
